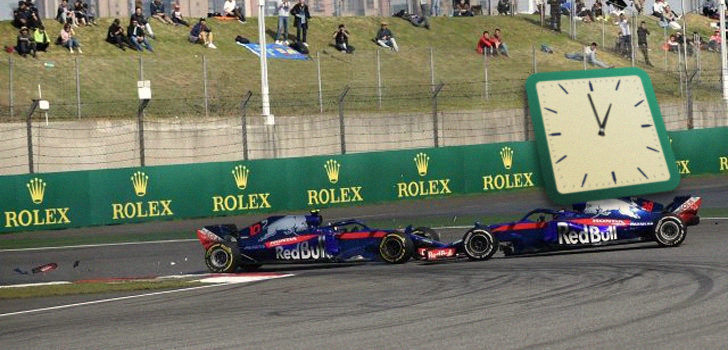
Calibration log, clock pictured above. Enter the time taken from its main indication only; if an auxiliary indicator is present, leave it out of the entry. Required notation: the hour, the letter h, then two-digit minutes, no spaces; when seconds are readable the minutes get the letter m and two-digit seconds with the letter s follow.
12h59
